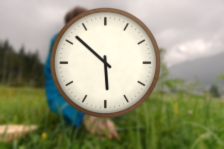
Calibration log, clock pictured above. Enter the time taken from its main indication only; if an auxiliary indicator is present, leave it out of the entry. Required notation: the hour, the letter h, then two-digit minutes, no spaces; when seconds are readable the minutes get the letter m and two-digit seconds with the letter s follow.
5h52
